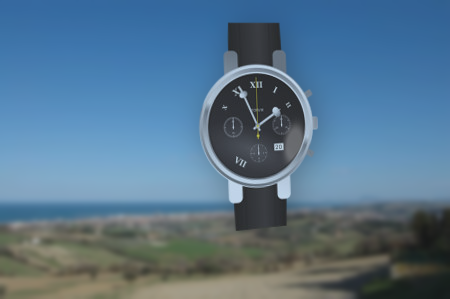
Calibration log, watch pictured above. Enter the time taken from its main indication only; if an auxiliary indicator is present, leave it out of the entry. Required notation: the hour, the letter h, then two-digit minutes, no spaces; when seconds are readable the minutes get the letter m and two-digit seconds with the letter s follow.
1h56
